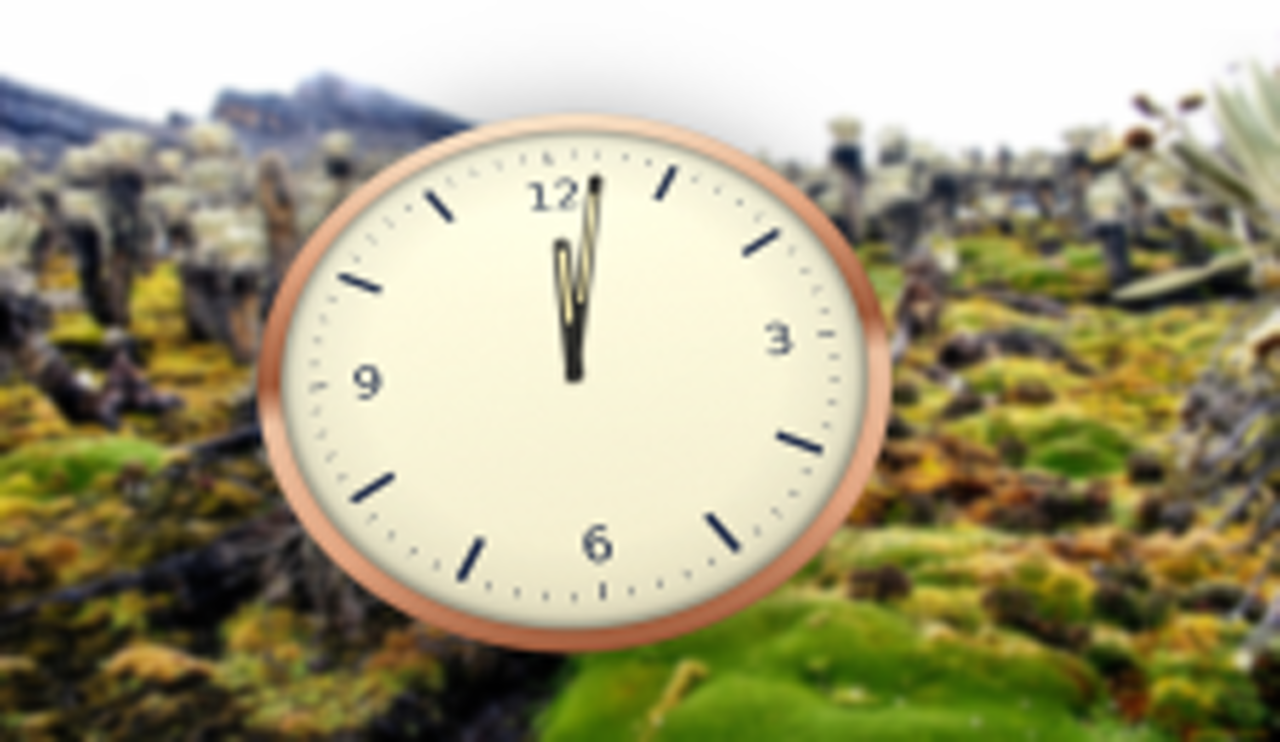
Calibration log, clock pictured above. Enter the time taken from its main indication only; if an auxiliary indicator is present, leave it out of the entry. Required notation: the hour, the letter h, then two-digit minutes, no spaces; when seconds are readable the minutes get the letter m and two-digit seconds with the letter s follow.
12h02
